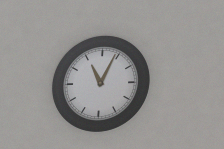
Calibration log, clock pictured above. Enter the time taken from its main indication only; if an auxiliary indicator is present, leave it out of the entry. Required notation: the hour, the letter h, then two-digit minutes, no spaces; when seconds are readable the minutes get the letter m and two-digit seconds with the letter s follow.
11h04
